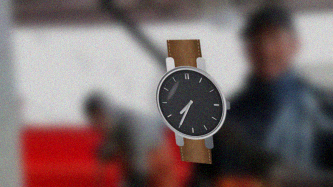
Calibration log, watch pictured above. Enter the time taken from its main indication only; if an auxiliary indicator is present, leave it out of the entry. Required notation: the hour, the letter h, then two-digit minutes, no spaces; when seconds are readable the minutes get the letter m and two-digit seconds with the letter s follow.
7h35
